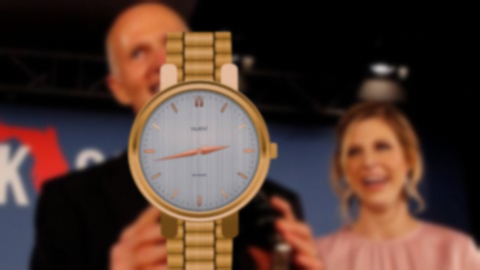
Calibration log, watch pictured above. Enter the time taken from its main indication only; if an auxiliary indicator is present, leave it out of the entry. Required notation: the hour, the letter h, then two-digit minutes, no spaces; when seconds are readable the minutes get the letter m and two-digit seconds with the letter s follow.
2h43
